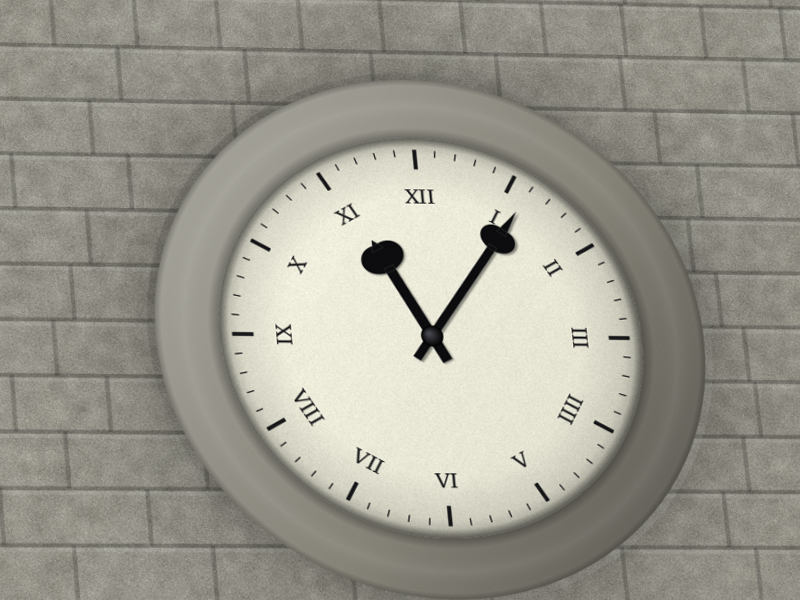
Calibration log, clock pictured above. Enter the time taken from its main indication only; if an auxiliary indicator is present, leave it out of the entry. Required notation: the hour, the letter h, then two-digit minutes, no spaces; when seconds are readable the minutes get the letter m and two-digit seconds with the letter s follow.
11h06
